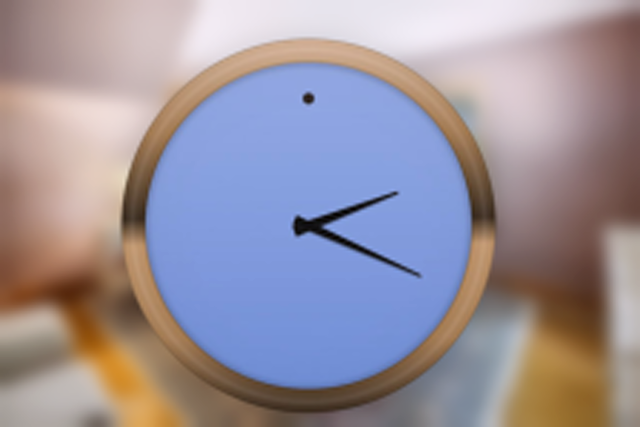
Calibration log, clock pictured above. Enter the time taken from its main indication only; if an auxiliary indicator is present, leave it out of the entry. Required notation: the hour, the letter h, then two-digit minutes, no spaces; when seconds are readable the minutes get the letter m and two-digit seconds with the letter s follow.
2h19
